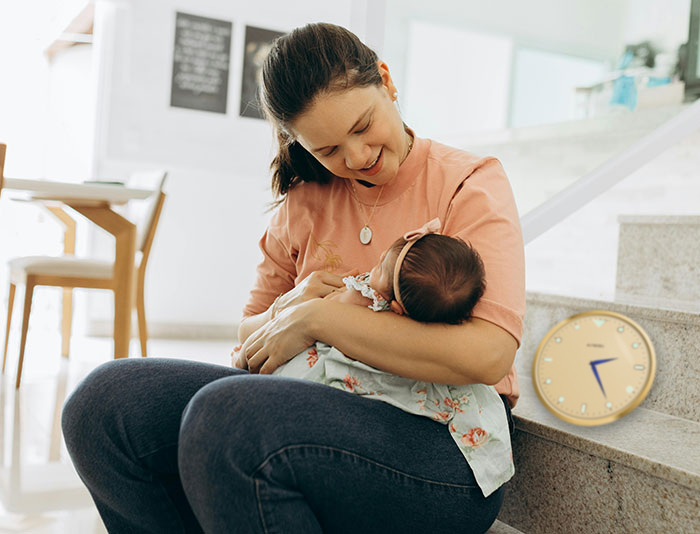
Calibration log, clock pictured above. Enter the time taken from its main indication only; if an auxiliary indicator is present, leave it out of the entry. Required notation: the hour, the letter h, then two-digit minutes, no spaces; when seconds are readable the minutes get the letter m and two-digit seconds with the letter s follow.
2h25
